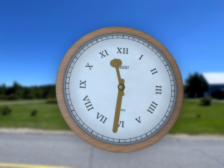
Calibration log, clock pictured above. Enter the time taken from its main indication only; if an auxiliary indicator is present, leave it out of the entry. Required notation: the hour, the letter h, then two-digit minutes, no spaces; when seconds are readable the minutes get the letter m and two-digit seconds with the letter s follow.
11h31
